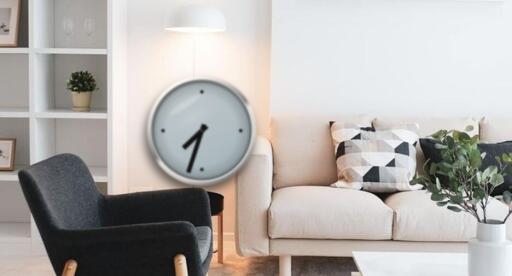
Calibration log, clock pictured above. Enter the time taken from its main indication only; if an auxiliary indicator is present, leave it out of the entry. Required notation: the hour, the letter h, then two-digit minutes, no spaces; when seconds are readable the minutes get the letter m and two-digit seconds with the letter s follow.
7h33
